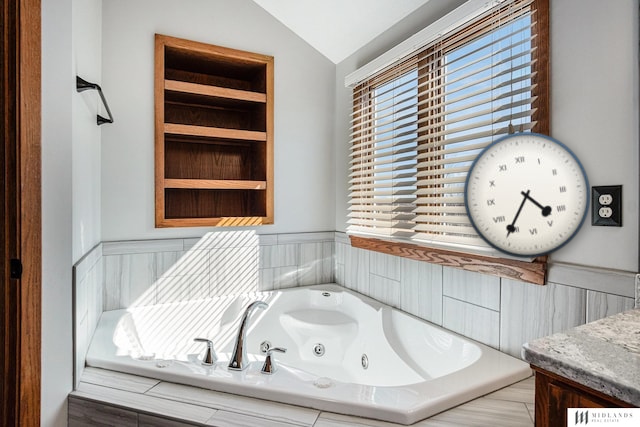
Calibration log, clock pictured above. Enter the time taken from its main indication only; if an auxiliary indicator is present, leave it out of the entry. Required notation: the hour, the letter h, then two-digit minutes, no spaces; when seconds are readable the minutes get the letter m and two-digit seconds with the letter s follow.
4h36
